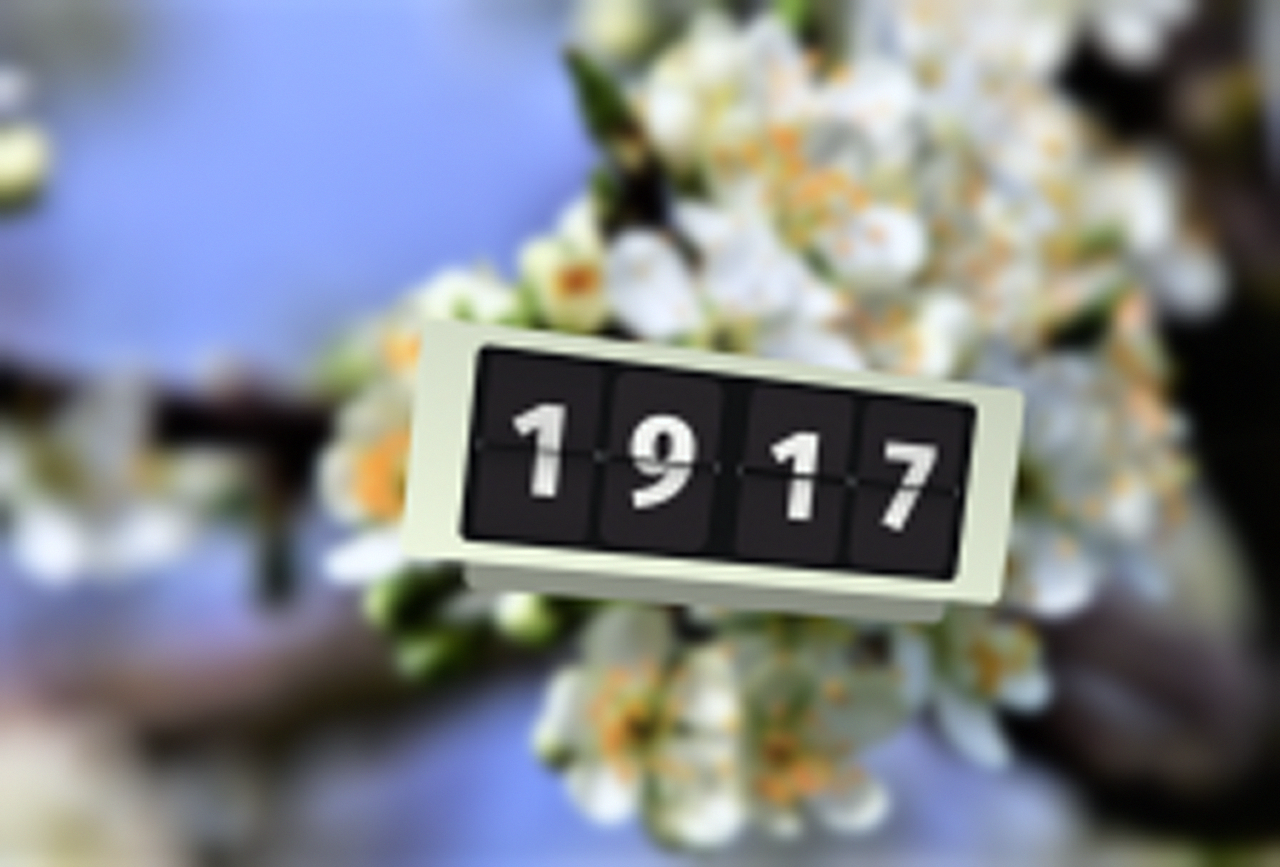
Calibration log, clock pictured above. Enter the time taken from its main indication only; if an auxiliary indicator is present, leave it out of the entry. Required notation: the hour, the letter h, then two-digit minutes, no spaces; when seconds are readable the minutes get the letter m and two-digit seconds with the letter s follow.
19h17
